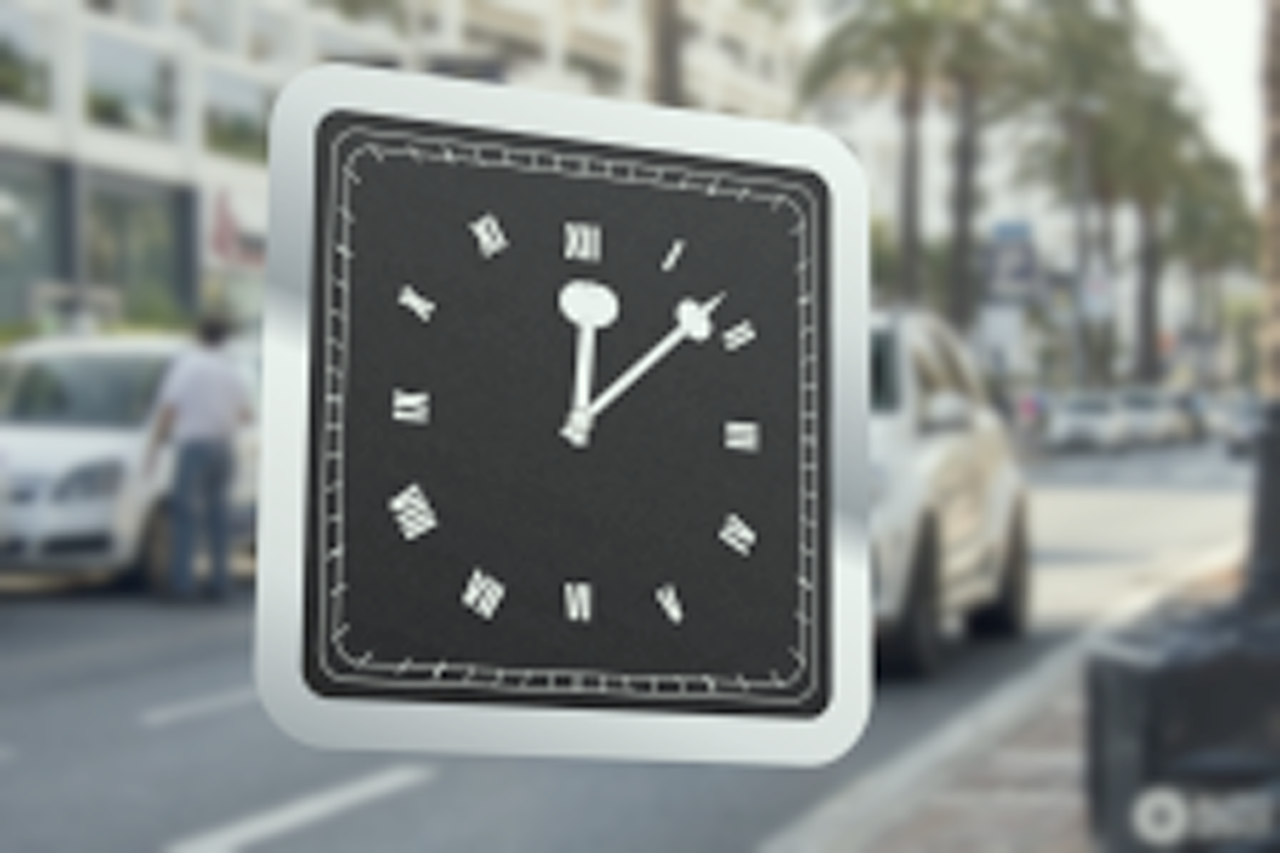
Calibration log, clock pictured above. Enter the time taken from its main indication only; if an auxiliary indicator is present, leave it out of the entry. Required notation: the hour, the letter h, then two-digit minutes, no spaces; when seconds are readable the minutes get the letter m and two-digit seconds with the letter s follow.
12h08
